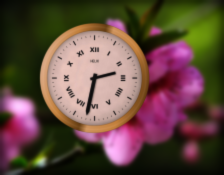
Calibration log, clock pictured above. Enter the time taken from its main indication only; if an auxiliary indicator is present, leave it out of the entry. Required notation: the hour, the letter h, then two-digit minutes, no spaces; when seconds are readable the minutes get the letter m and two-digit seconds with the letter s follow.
2h32
